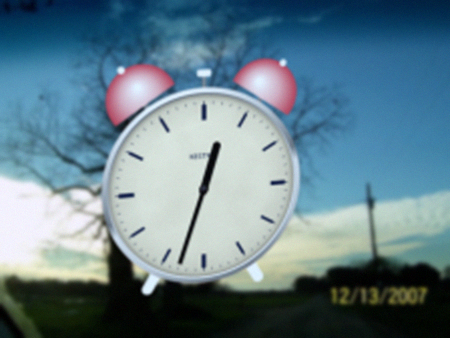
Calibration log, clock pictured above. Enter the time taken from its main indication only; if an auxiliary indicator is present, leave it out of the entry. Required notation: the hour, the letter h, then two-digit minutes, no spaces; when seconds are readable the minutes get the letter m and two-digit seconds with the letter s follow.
12h33
